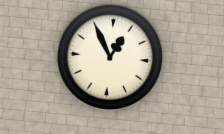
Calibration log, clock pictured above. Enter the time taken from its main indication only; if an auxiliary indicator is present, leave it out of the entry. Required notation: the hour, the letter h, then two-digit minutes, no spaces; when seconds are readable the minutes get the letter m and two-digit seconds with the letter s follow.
12h55
